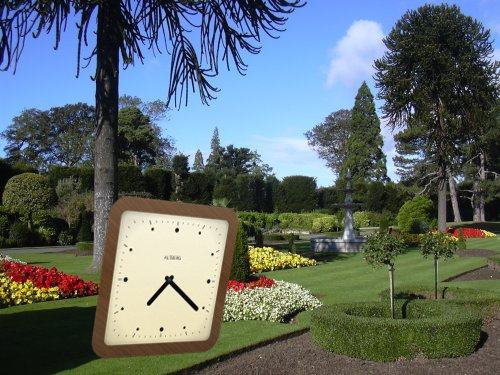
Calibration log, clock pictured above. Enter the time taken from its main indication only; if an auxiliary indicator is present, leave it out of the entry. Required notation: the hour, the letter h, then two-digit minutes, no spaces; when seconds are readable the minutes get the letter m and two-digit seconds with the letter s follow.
7h21
